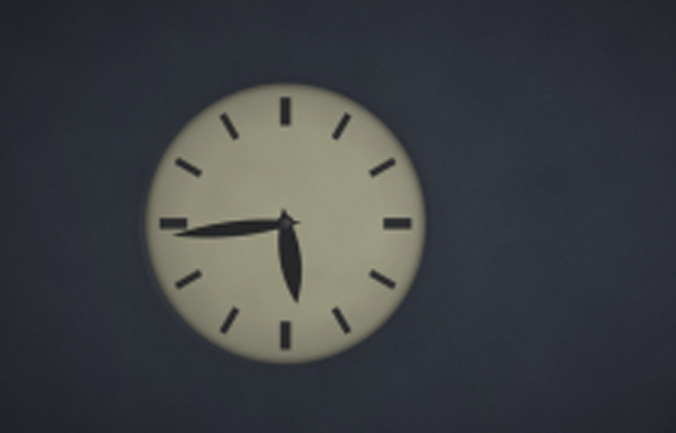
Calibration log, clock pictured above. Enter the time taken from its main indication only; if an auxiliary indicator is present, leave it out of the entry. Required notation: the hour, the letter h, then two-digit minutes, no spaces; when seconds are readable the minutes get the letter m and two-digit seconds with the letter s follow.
5h44
